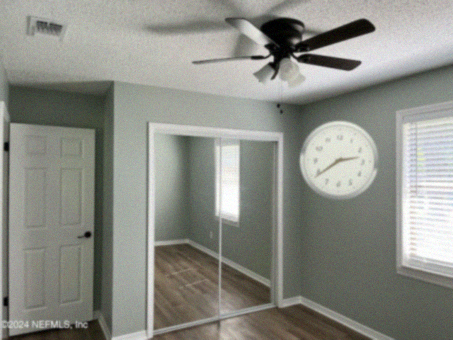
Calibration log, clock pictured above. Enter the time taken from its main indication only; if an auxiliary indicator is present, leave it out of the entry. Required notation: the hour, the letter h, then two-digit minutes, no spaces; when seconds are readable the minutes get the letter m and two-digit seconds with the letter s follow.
2h39
